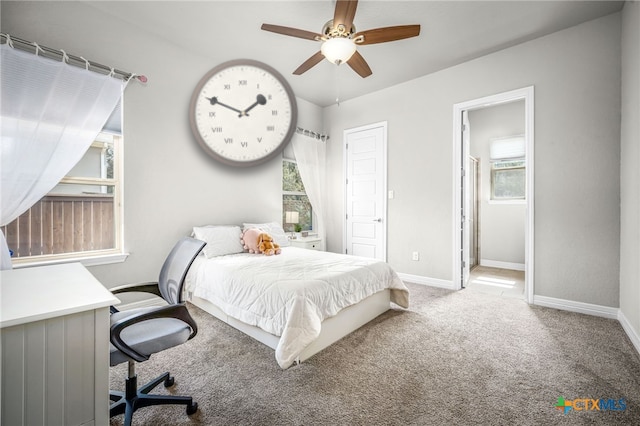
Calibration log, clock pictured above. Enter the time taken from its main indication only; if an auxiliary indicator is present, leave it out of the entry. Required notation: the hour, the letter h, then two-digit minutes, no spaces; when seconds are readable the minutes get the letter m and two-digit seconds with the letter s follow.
1h49
